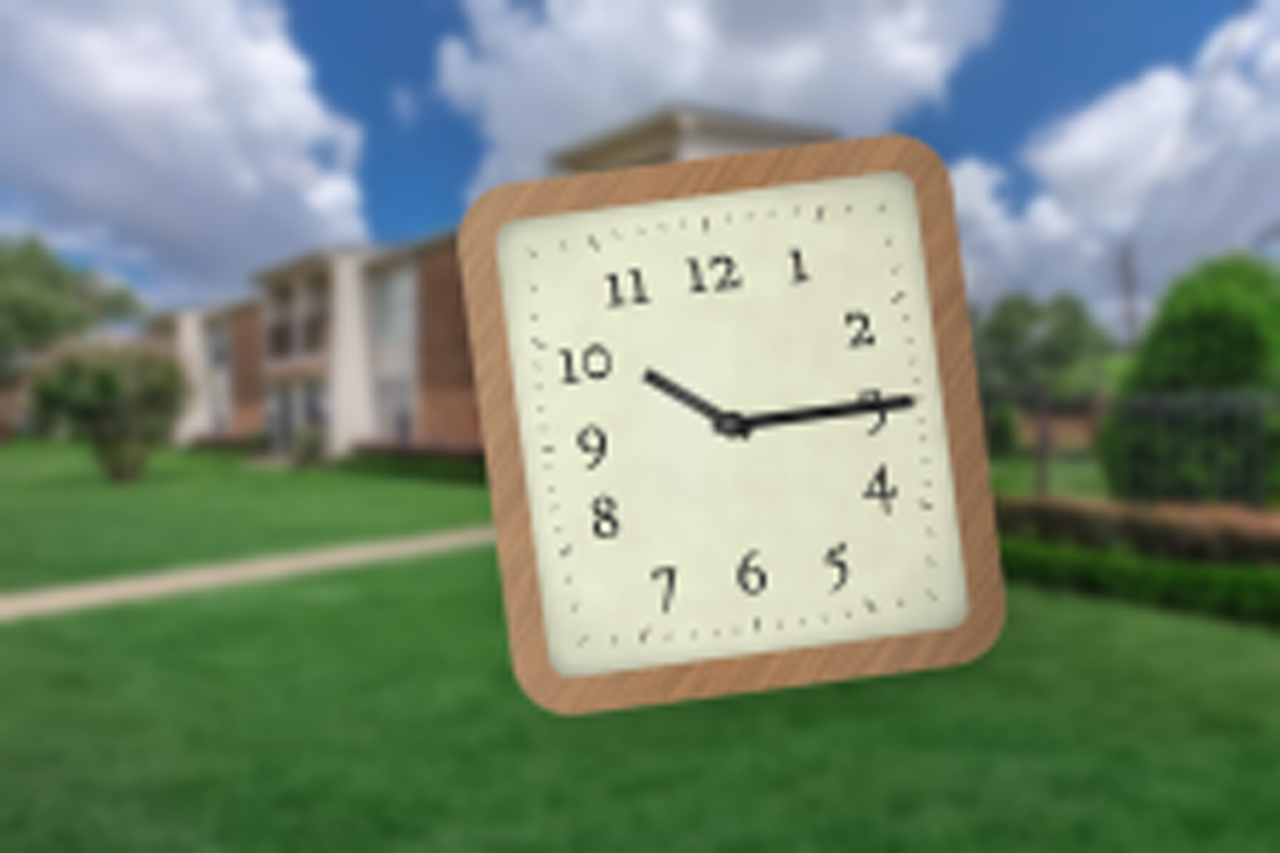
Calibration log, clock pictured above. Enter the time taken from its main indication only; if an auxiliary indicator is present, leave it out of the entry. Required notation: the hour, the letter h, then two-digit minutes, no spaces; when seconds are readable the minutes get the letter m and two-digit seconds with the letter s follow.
10h15
